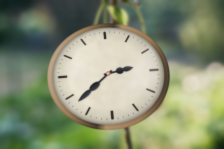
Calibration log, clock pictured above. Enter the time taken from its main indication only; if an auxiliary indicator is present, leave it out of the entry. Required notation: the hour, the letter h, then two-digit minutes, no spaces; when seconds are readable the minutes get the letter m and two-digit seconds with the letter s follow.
2h38
